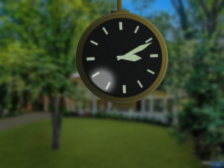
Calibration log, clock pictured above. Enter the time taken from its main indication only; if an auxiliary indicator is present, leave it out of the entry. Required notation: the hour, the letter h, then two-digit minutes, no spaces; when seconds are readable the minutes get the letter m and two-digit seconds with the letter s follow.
3h11
